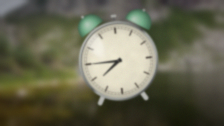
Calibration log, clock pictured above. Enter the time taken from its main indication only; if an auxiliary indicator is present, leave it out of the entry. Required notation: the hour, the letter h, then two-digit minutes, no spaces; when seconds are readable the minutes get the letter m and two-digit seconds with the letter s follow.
7h45
